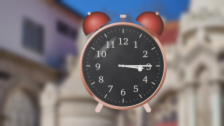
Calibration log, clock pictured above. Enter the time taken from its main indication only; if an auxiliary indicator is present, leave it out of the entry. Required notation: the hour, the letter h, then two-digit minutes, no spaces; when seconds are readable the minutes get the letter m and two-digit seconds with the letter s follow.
3h15
